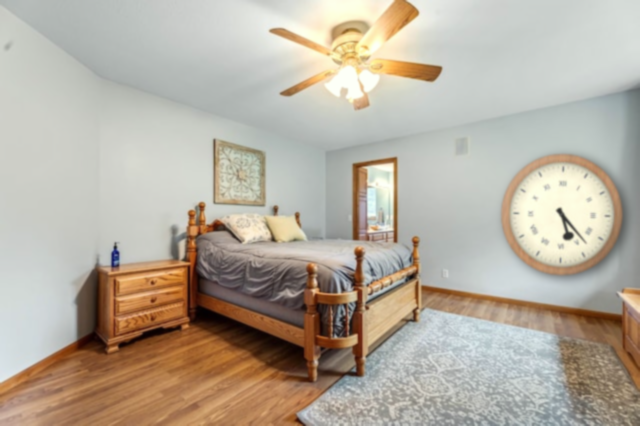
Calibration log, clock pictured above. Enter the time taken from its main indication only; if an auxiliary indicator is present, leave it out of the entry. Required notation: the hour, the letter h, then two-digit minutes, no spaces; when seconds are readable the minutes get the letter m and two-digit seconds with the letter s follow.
5h23
